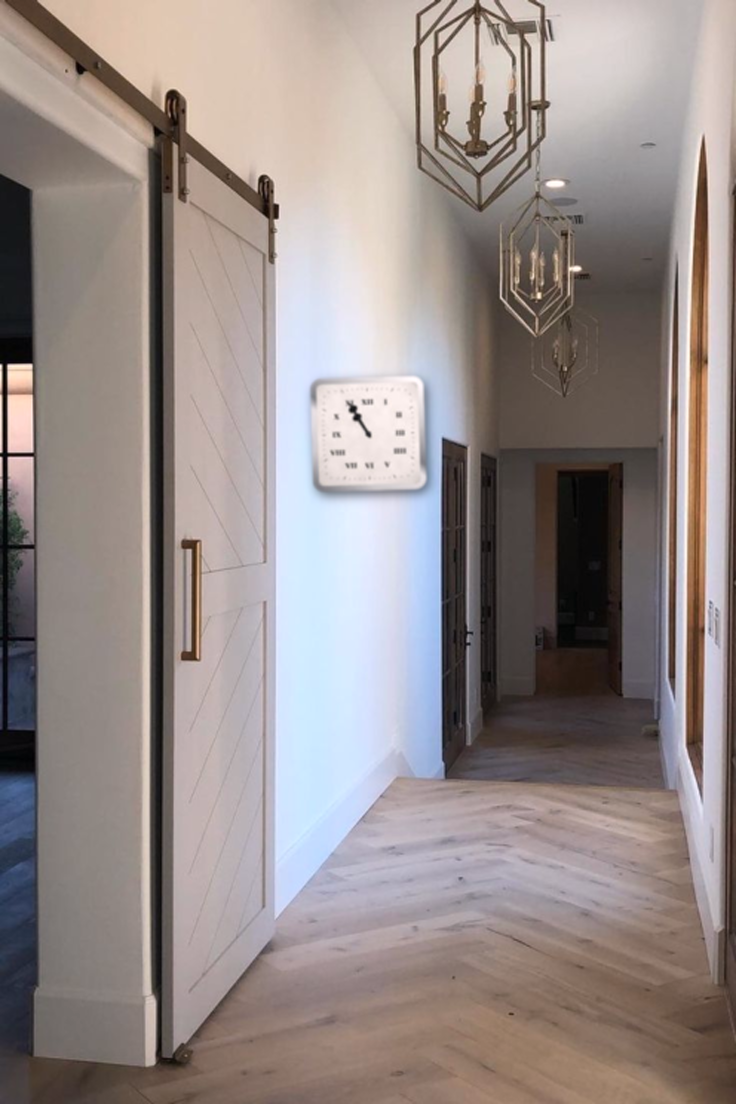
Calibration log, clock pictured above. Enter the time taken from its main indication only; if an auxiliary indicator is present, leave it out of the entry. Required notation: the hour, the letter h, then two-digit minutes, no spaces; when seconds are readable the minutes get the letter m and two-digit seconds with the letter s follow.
10h55
